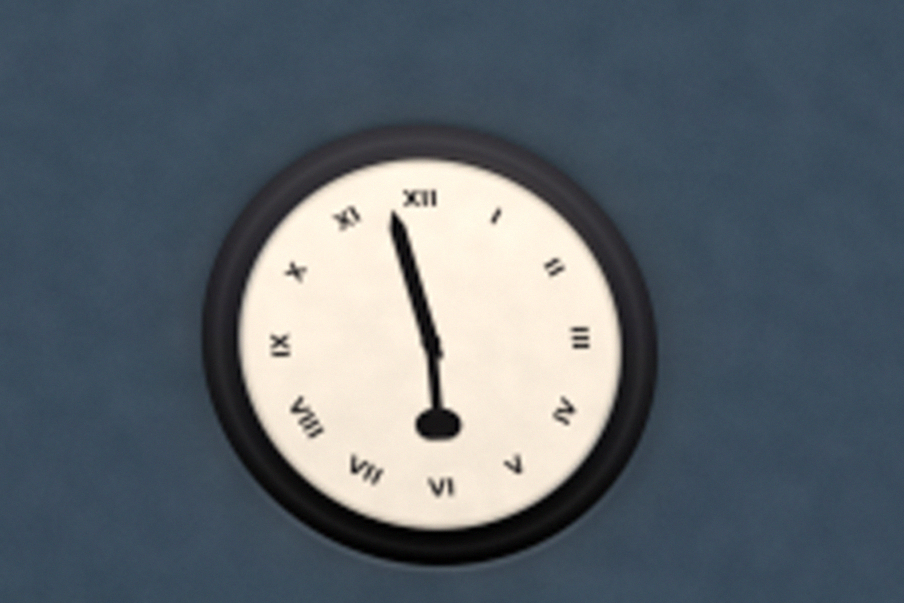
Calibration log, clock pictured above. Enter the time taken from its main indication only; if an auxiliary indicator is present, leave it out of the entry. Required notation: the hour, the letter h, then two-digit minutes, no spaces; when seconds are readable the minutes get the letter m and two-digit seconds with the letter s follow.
5h58
